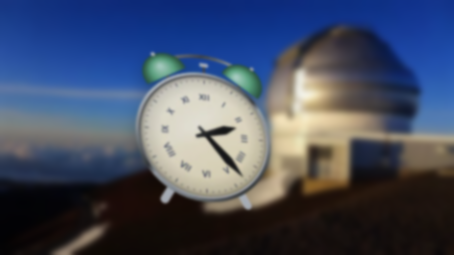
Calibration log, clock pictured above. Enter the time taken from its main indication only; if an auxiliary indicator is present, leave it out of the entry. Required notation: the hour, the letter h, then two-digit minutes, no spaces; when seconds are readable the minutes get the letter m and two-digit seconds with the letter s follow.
2h23
